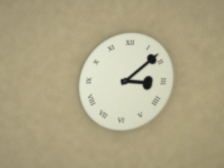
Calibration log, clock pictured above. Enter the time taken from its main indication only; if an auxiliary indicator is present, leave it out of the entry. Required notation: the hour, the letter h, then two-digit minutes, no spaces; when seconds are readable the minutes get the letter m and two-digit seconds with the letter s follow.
3h08
